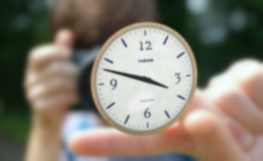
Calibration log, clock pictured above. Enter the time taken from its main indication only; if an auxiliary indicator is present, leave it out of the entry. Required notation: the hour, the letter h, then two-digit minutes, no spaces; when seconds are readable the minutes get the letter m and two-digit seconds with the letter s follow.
3h48
